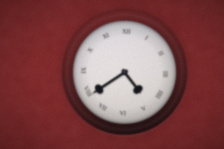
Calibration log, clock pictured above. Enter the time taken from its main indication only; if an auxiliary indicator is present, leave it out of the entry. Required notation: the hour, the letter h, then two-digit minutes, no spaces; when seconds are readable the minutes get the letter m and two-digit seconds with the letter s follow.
4h39
